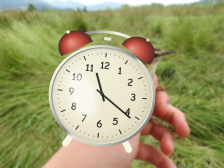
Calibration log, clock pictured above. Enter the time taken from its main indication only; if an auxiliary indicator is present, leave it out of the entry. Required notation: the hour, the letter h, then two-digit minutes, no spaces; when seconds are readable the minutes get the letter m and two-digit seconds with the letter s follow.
11h21
